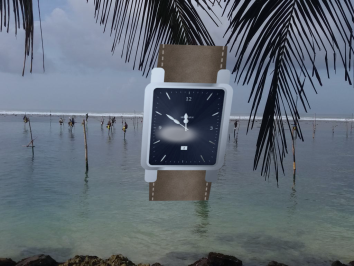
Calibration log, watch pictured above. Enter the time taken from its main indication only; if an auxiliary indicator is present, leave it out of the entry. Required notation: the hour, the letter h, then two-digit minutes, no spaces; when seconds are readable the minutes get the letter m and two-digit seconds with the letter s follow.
11h51
